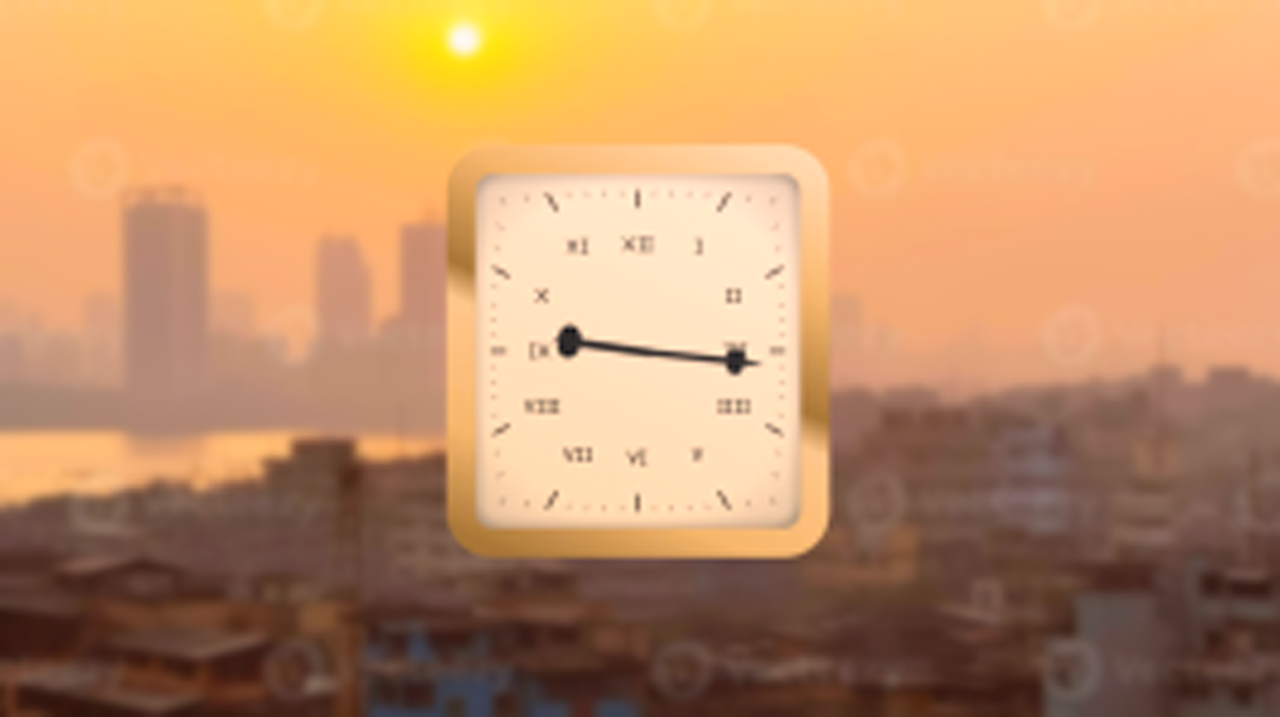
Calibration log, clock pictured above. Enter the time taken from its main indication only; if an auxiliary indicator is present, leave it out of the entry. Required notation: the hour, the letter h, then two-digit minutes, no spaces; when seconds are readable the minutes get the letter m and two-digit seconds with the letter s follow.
9h16
